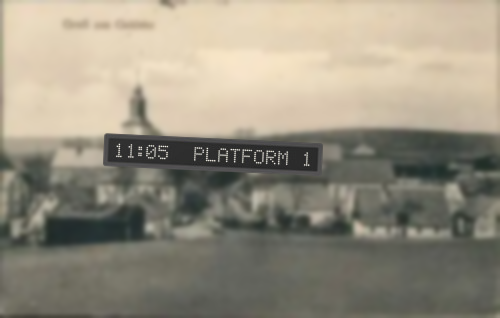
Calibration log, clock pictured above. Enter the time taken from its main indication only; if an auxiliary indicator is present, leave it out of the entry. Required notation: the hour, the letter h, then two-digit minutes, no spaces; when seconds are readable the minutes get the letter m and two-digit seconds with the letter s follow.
11h05
